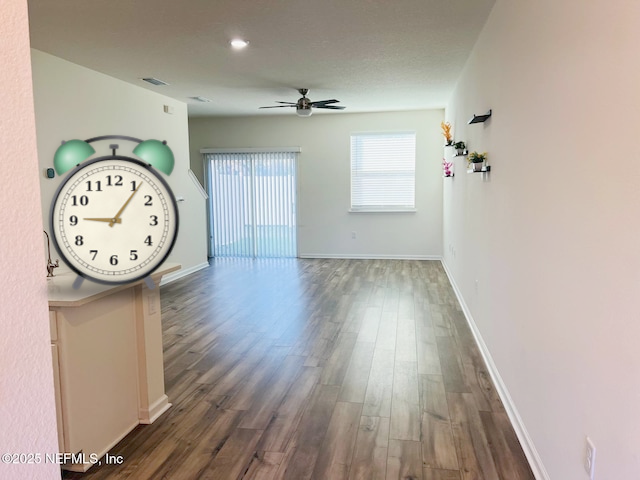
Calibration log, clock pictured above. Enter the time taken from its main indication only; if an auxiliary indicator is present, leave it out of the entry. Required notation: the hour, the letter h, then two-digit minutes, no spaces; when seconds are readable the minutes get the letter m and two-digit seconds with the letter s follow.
9h06
